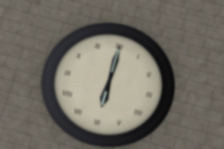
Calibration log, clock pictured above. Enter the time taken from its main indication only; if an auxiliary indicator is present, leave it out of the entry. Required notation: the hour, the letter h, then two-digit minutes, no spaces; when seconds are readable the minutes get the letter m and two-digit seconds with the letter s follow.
6h00
